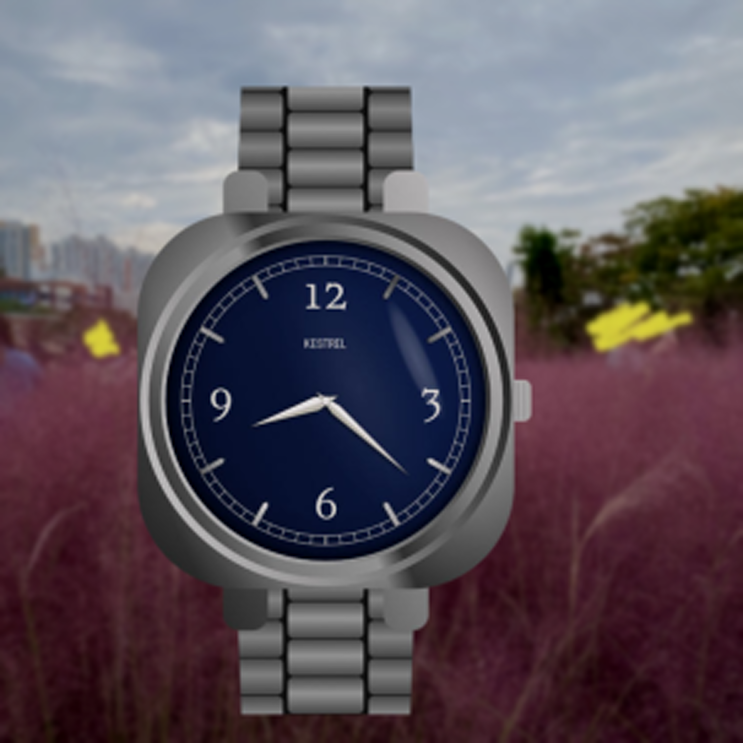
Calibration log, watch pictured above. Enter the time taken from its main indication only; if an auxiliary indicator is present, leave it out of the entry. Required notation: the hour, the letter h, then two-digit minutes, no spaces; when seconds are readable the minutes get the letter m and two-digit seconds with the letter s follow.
8h22
